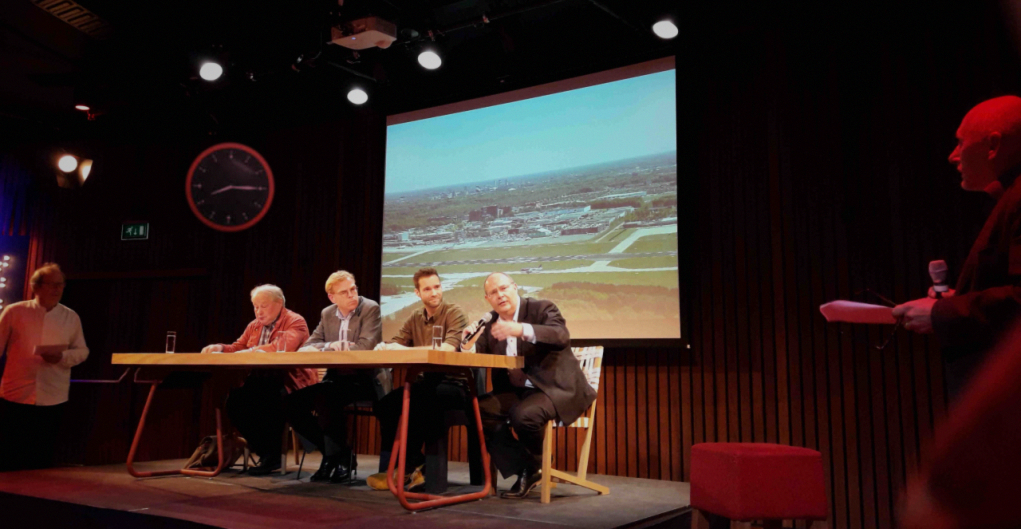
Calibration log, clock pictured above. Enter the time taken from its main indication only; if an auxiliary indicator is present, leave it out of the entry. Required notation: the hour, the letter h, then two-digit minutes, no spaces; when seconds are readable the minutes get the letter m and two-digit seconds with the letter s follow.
8h15
